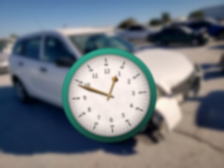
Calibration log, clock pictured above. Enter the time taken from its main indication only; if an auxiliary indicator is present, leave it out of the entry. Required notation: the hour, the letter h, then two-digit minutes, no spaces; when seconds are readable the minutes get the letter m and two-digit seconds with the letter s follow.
12h49
